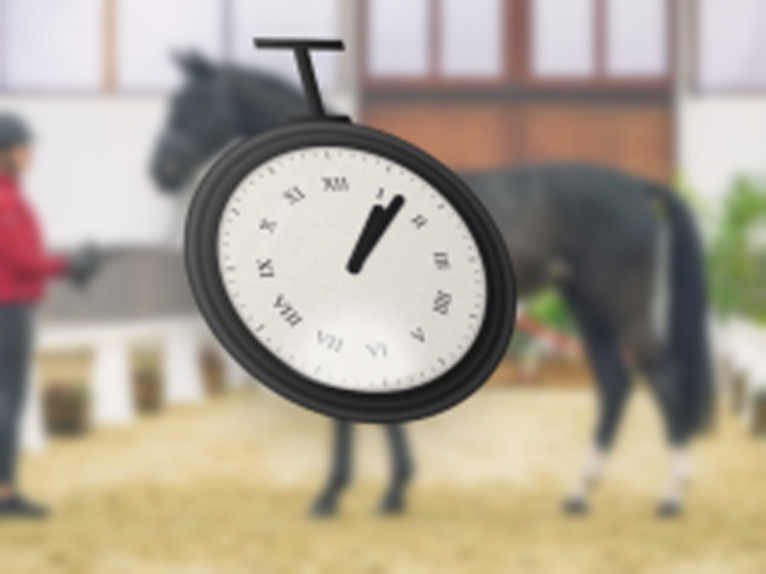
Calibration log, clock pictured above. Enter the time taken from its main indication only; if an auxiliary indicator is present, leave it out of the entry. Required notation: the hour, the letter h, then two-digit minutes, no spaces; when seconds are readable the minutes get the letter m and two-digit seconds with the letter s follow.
1h07
